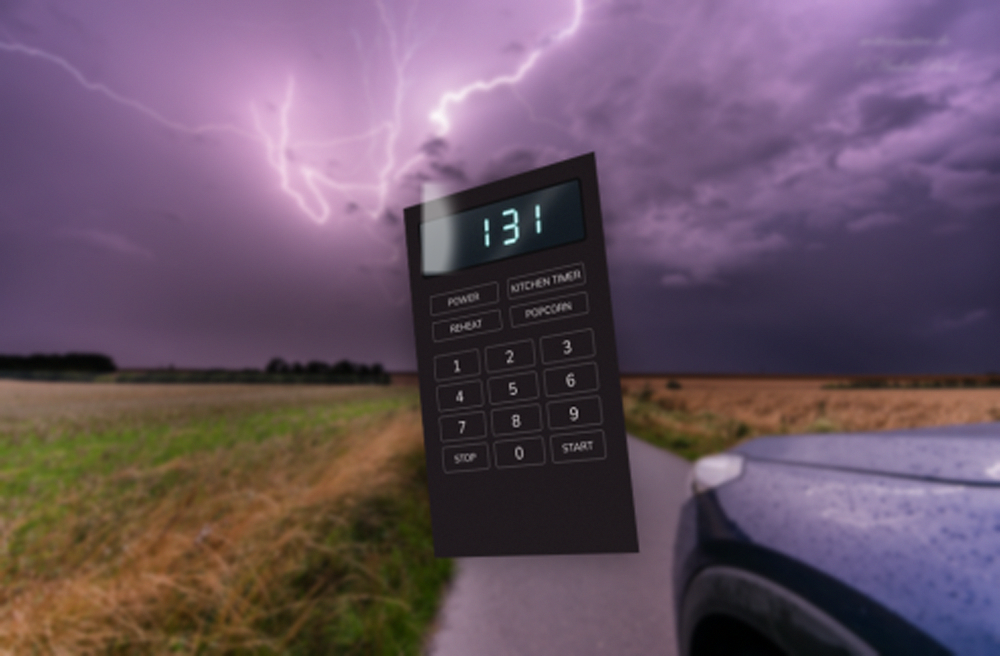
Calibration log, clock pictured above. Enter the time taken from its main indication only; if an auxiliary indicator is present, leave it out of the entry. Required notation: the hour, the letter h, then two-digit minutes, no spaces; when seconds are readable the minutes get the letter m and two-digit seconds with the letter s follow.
1h31
